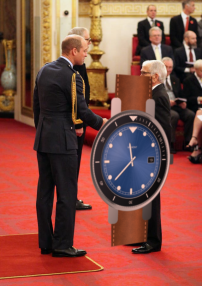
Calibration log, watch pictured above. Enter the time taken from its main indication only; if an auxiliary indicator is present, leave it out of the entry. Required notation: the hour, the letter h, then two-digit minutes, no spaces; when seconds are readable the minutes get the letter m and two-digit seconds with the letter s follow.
11h38
